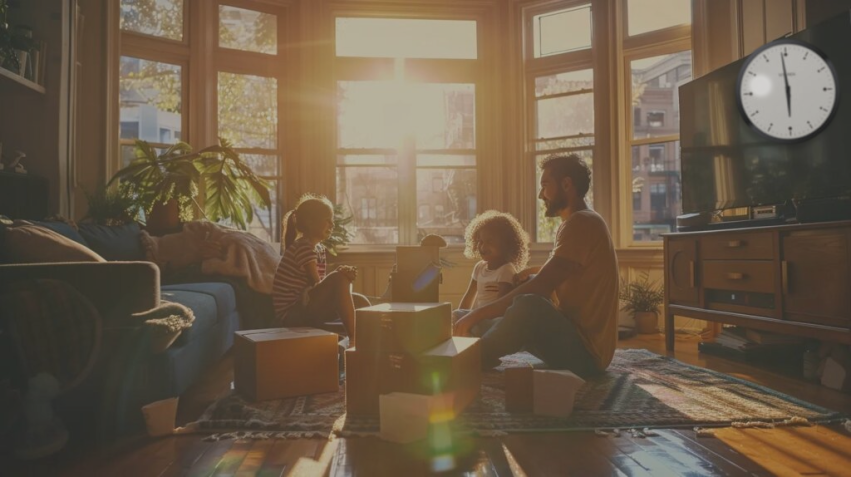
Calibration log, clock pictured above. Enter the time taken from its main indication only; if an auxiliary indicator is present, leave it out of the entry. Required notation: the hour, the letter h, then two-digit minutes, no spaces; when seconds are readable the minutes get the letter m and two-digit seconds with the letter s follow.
5h59
